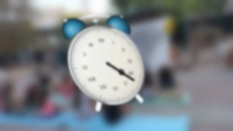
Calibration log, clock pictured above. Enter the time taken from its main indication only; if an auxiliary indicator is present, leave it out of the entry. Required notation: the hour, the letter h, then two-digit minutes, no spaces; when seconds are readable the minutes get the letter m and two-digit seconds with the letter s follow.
4h22
